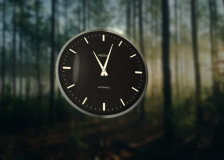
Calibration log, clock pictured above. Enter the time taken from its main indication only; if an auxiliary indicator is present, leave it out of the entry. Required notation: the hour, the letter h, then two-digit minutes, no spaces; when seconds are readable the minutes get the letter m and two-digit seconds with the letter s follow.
11h03
